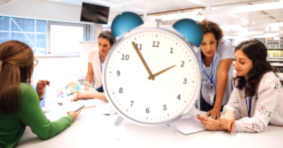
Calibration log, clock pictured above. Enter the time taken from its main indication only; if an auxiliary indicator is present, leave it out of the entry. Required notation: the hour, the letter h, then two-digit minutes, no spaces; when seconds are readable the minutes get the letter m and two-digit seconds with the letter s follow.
1h54
